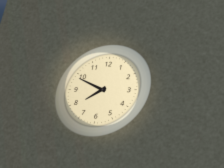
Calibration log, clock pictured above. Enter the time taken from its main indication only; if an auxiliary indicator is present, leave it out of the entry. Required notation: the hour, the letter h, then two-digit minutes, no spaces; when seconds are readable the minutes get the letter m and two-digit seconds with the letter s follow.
7h49
